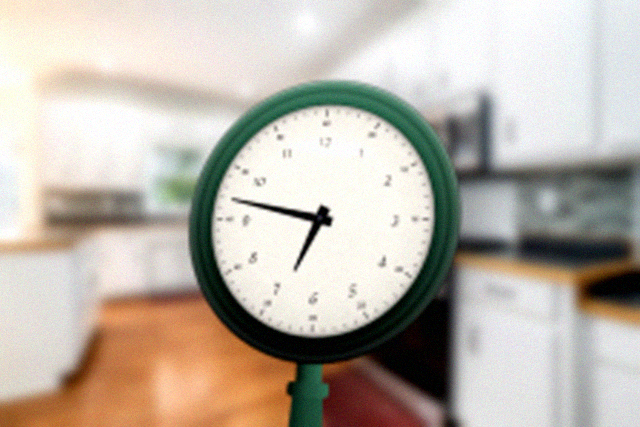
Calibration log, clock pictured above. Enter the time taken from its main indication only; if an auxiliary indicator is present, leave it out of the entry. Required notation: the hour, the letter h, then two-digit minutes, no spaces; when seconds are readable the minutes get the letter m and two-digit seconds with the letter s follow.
6h47
